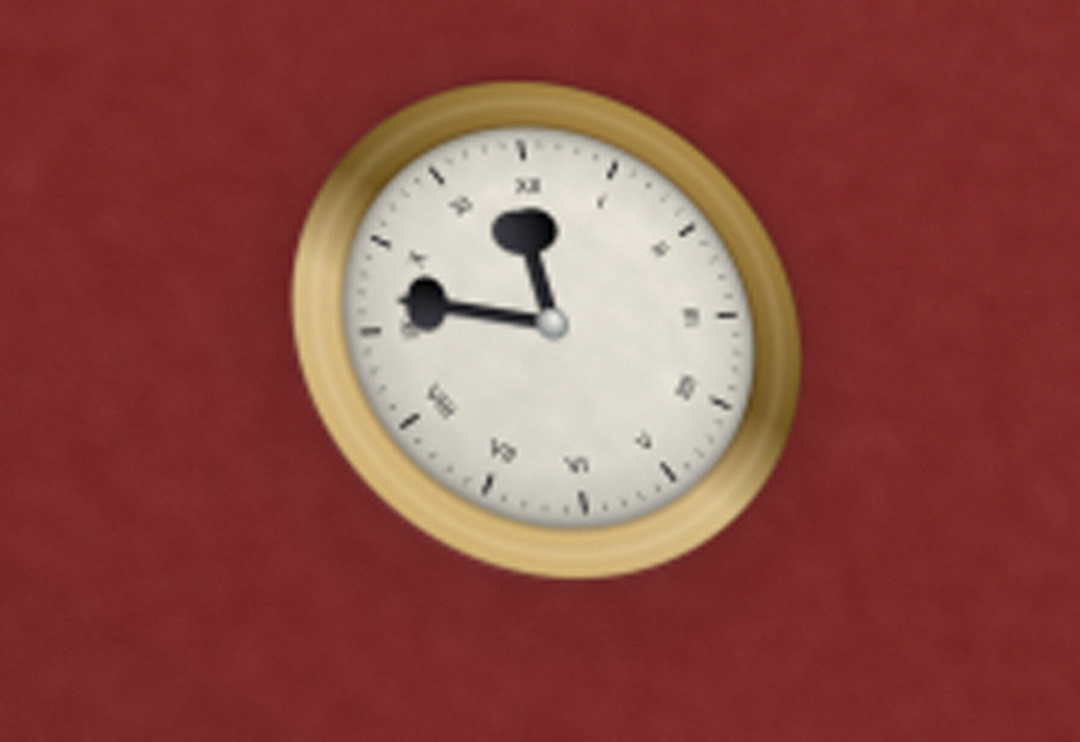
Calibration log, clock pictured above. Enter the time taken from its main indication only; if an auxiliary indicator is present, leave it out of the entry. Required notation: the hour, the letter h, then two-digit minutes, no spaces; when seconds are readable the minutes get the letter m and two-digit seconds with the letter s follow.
11h47
